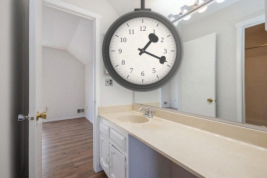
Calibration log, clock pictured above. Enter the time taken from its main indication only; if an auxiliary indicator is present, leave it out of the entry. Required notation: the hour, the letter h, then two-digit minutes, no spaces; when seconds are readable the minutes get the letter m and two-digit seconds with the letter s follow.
1h19
